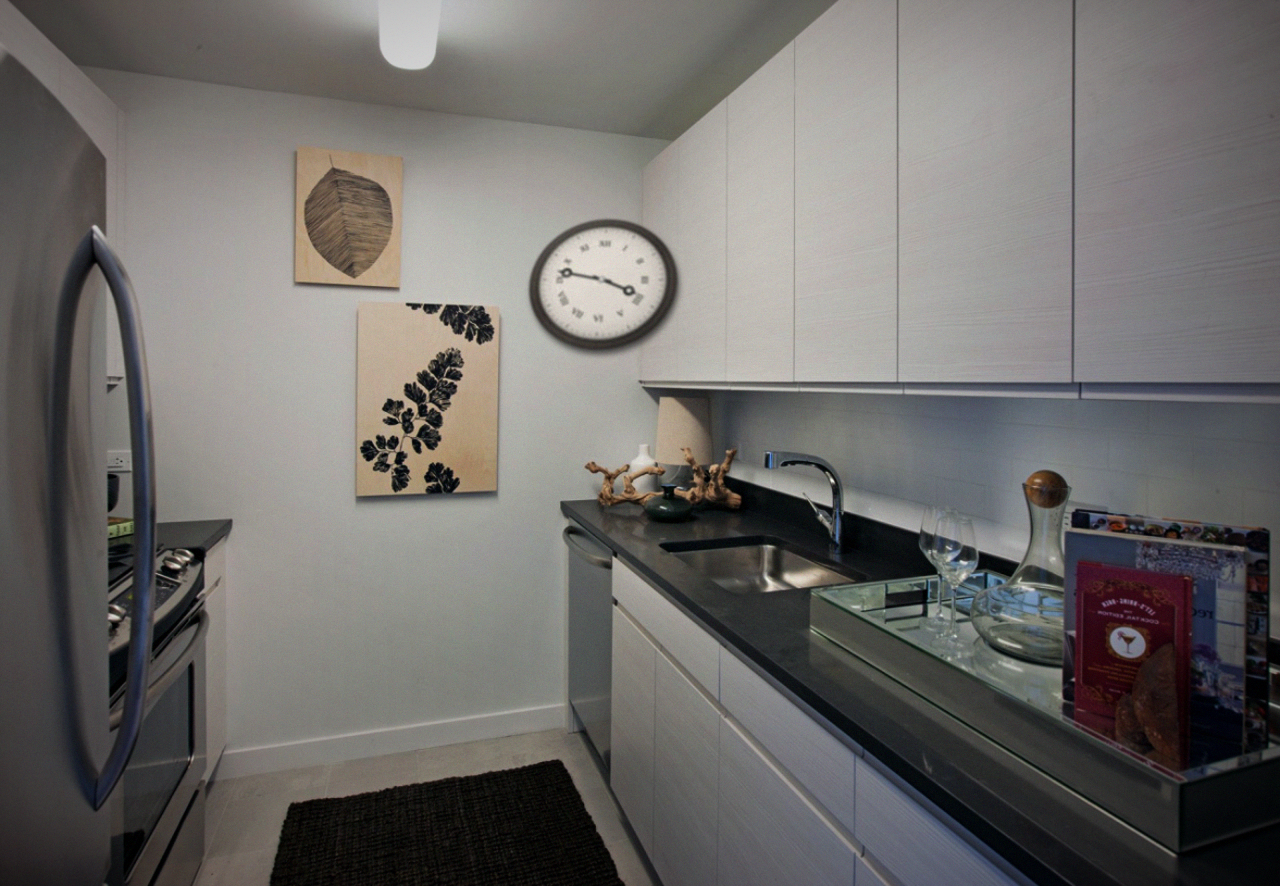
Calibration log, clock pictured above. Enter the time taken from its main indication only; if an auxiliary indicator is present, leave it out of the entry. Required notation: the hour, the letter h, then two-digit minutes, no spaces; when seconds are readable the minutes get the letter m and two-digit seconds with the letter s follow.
3h47
